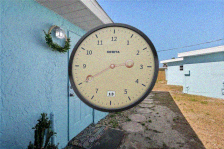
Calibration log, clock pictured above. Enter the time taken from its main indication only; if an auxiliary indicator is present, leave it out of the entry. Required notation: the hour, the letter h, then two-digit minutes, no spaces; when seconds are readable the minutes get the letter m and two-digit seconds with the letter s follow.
2h40
